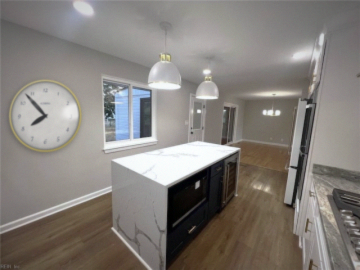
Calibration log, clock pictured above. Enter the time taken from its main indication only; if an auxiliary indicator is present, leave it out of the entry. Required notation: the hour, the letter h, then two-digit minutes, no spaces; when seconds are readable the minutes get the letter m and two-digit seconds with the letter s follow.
7h53
